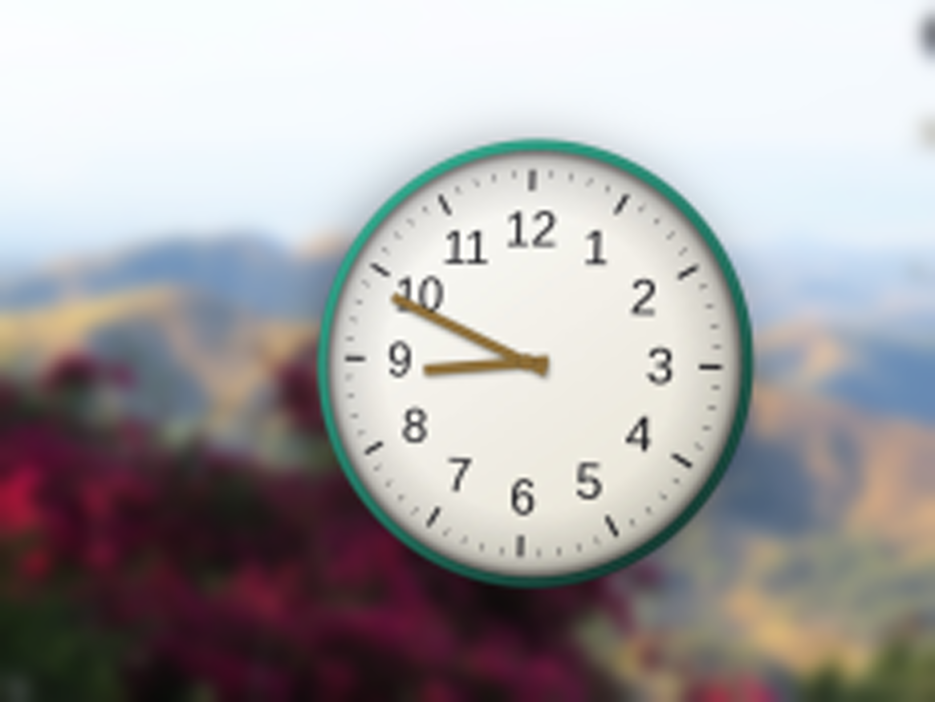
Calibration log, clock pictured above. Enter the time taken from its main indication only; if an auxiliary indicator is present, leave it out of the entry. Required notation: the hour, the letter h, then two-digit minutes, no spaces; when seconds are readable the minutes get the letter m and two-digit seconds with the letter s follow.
8h49
